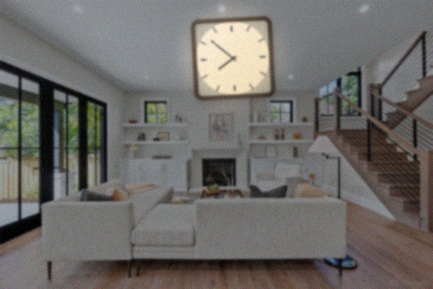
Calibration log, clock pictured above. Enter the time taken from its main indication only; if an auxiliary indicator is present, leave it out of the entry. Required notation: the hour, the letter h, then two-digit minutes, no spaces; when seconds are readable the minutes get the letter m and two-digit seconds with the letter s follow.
7h52
